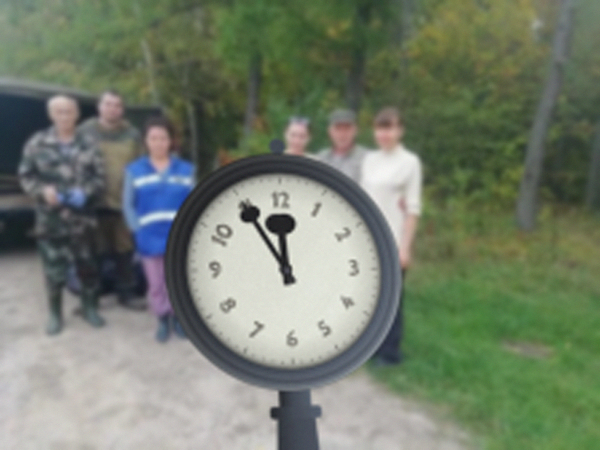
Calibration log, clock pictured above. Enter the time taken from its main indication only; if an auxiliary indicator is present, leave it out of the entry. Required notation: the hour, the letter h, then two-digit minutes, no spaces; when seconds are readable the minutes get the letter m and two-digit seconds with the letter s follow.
11h55
